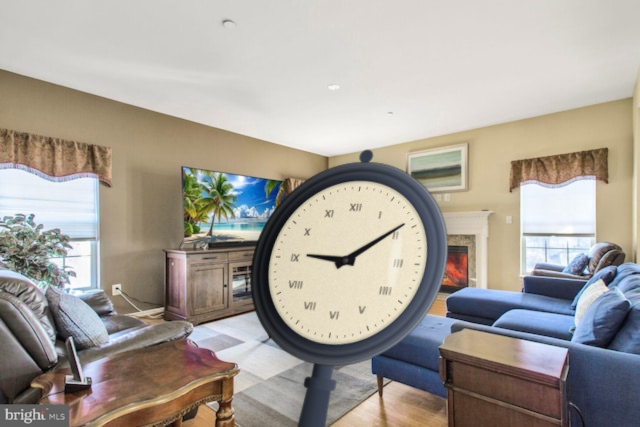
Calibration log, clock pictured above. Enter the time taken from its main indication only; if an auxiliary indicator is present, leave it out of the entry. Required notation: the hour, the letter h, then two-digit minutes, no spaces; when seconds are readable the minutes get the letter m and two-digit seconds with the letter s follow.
9h09
